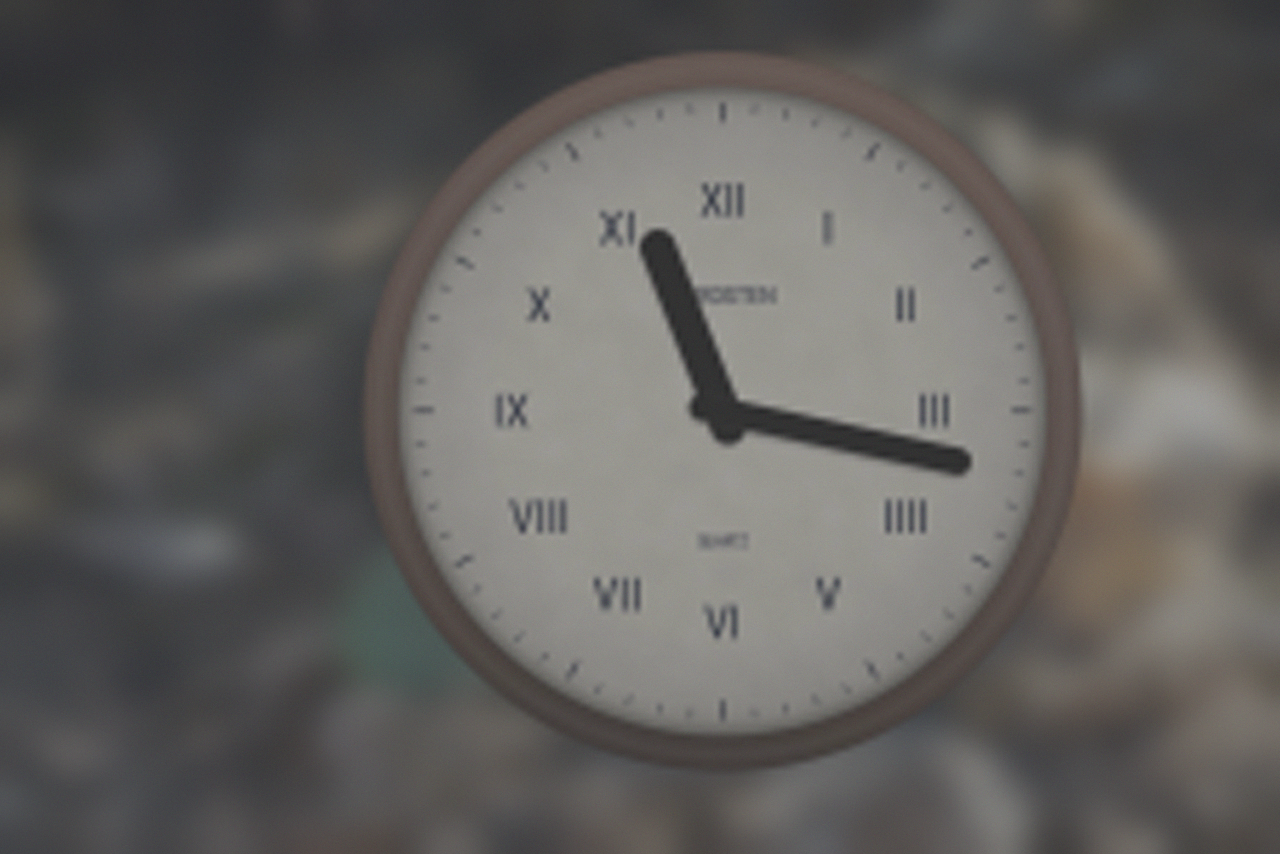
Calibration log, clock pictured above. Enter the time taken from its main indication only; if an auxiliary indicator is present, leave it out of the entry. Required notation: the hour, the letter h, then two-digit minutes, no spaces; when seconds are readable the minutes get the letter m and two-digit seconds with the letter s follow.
11h17
